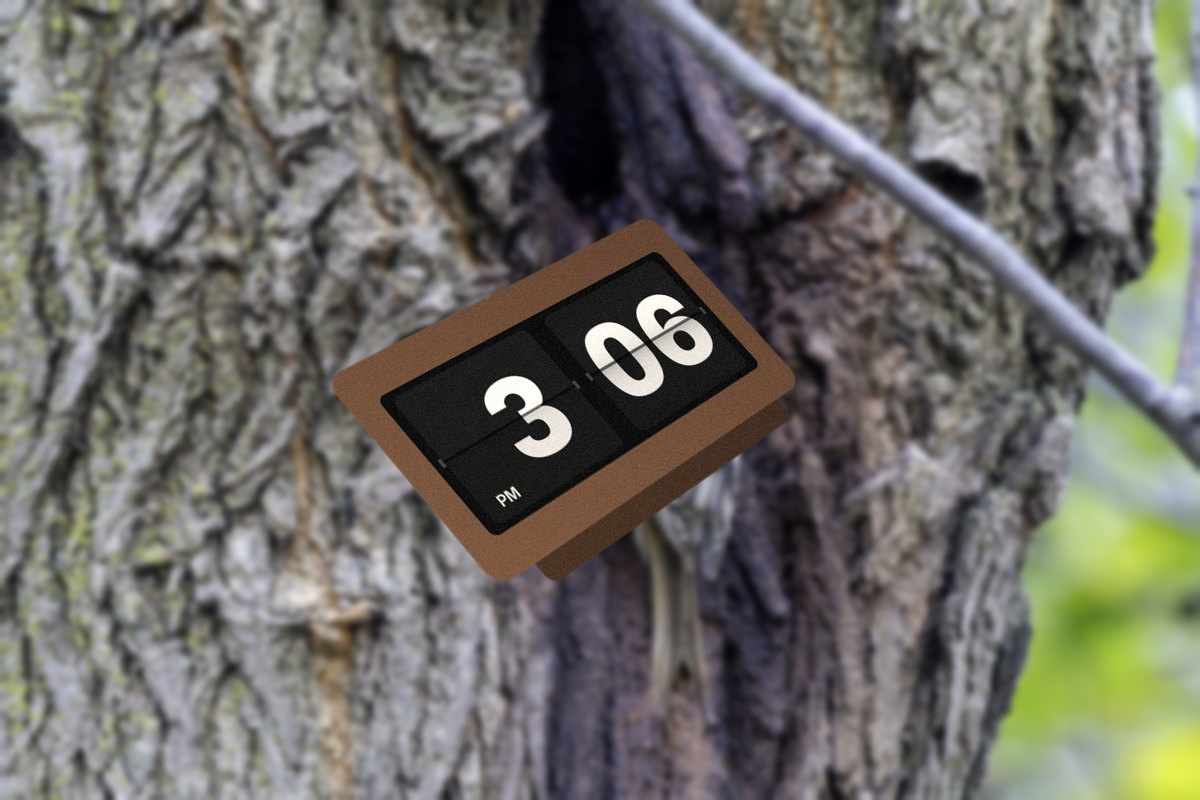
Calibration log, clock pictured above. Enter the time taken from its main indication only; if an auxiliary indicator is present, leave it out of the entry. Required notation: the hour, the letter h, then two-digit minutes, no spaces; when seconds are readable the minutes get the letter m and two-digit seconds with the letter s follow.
3h06
